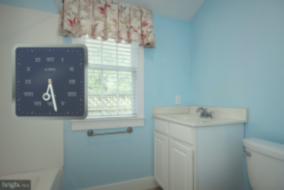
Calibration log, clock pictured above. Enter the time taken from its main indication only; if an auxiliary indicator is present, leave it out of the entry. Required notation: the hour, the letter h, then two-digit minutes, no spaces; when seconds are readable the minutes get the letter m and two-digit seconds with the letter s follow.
6h28
